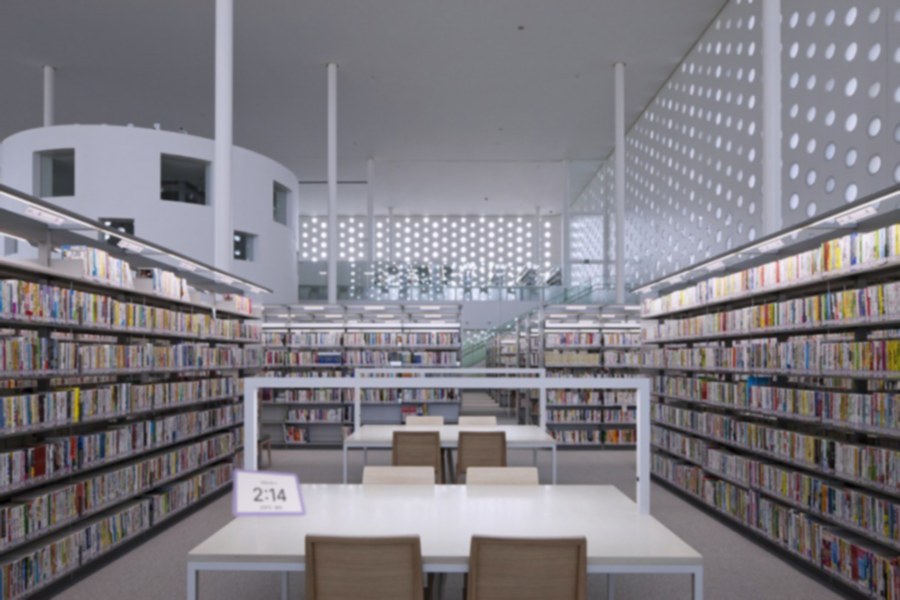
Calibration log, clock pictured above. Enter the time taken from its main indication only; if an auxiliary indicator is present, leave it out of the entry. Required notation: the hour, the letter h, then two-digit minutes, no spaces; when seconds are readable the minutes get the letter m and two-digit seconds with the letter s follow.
2h14
